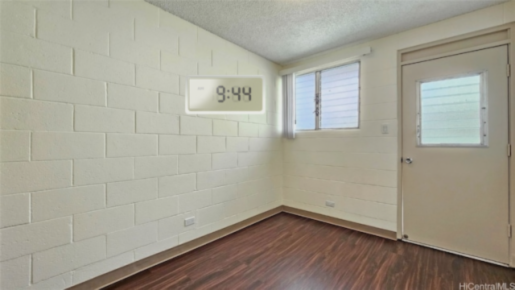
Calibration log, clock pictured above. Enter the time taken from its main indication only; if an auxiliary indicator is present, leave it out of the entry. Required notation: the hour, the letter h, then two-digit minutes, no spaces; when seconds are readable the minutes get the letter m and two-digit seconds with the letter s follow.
9h44
